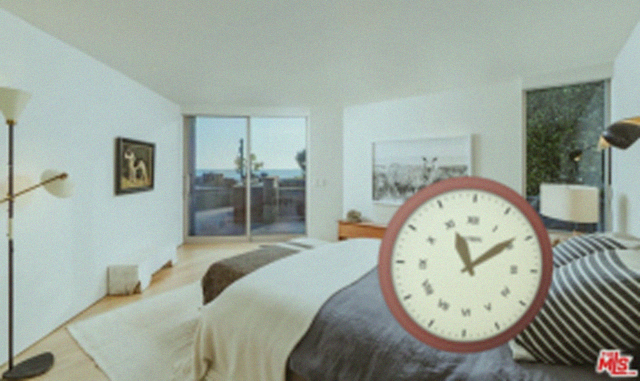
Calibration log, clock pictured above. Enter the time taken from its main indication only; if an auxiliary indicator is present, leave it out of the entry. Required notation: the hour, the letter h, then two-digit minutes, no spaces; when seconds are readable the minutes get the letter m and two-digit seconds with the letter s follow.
11h09
